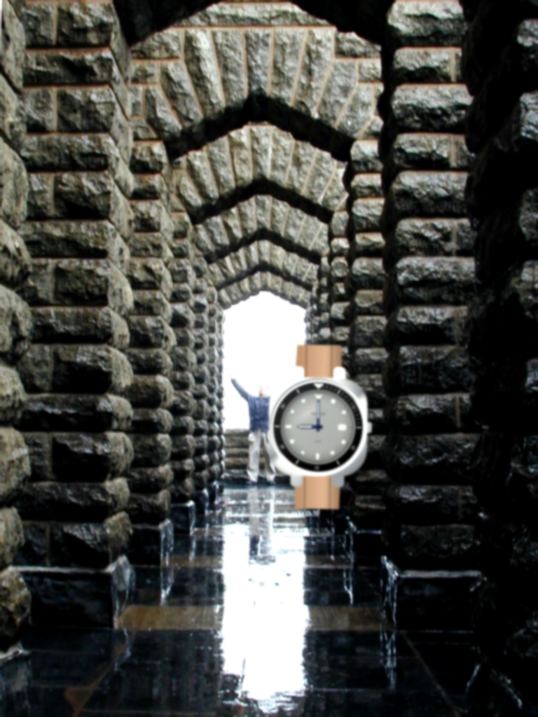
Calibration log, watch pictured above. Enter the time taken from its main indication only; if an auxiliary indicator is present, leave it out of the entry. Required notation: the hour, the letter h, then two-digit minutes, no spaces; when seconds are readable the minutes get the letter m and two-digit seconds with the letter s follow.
9h00
